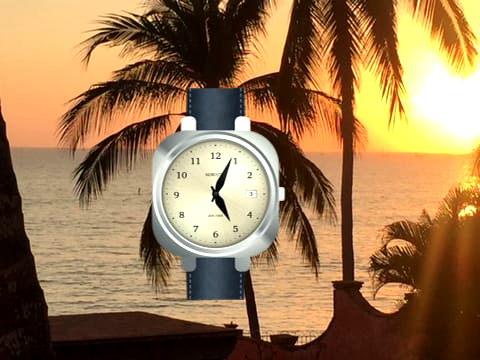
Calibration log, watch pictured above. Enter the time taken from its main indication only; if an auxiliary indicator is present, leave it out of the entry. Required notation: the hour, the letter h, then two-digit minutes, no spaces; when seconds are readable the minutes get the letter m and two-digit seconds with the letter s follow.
5h04
